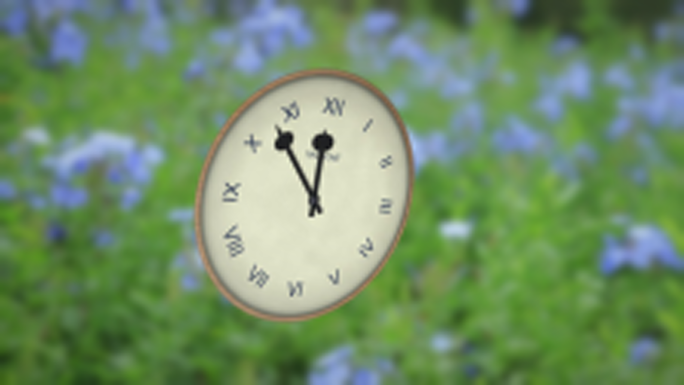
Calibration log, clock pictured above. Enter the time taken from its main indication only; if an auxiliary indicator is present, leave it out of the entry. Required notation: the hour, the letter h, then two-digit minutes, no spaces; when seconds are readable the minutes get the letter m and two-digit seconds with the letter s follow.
11h53
